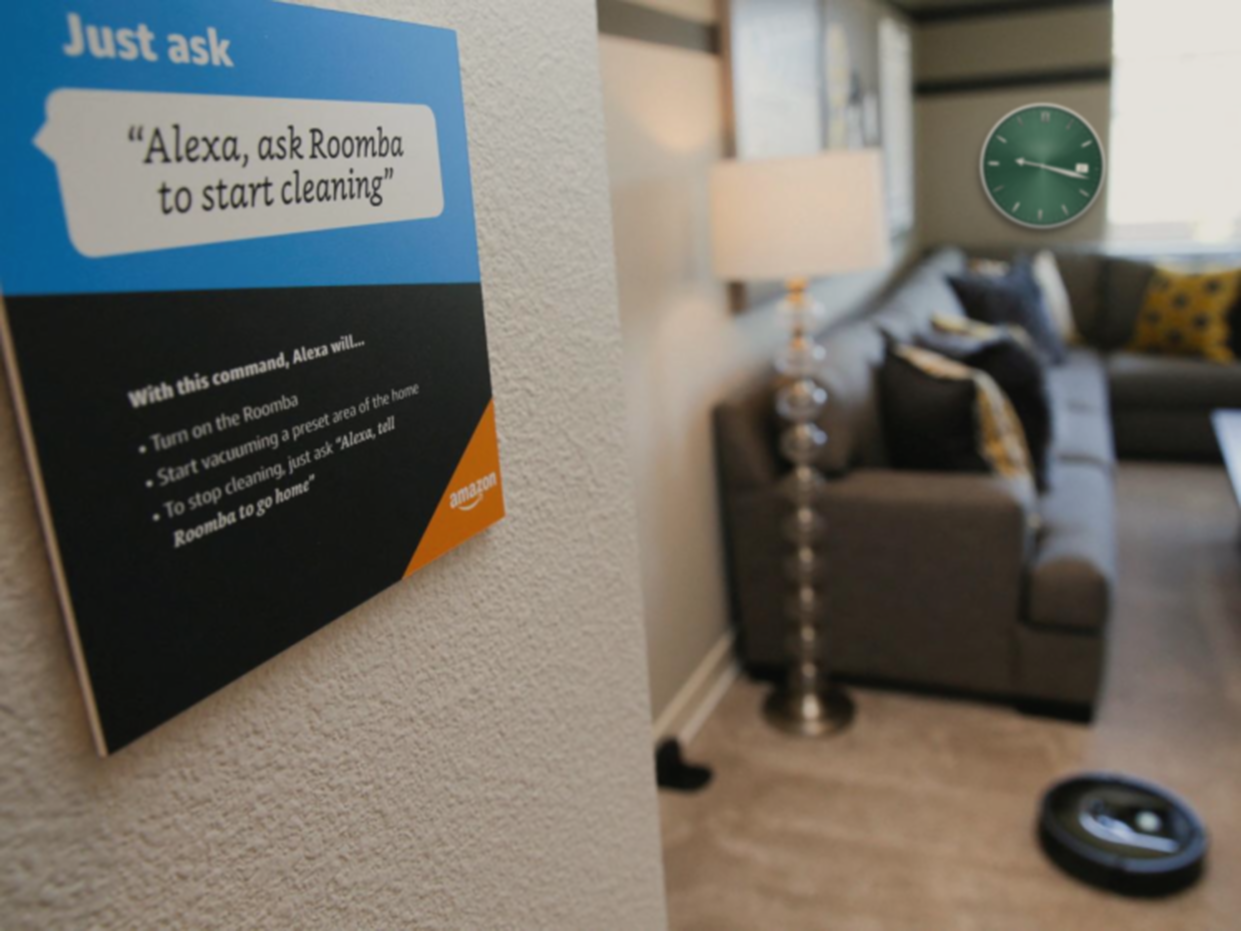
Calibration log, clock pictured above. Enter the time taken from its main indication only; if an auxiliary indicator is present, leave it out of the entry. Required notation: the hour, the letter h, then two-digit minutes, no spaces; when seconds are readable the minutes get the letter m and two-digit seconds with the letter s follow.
9h17
